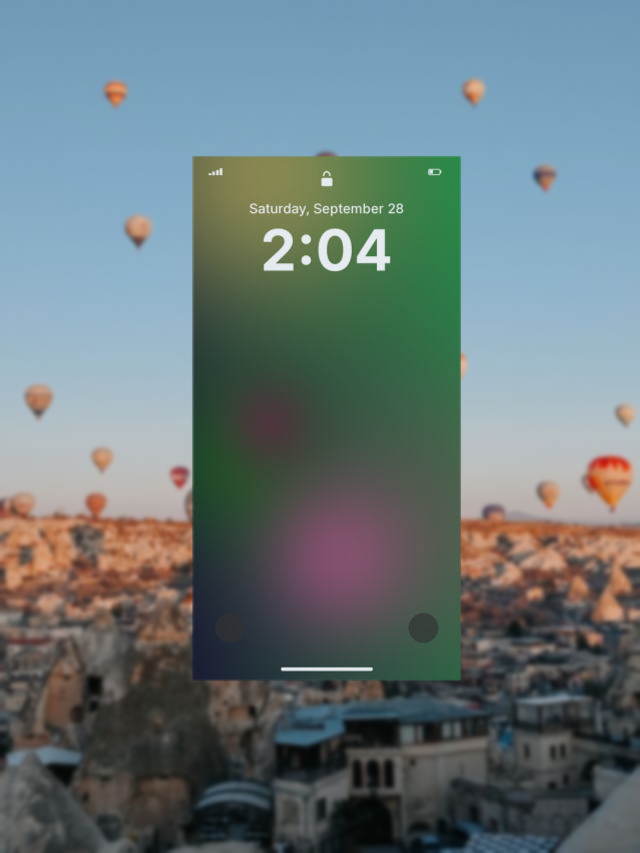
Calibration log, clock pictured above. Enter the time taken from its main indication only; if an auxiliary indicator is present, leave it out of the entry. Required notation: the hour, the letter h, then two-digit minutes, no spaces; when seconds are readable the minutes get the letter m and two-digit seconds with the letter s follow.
2h04
